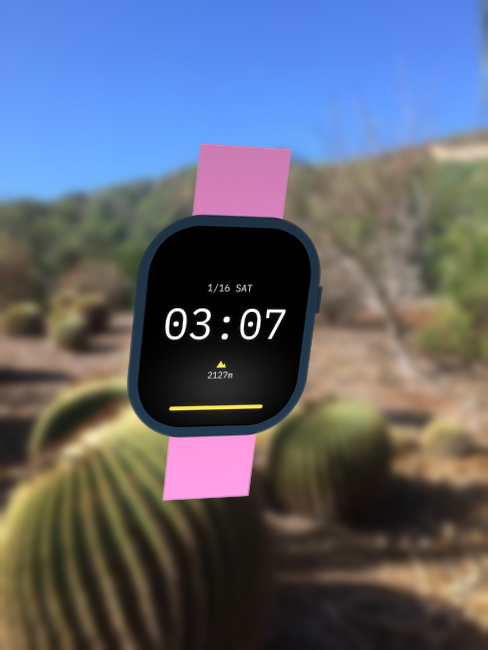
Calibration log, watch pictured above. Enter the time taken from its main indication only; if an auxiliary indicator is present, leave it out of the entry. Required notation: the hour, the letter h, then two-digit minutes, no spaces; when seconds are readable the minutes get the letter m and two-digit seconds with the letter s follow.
3h07
